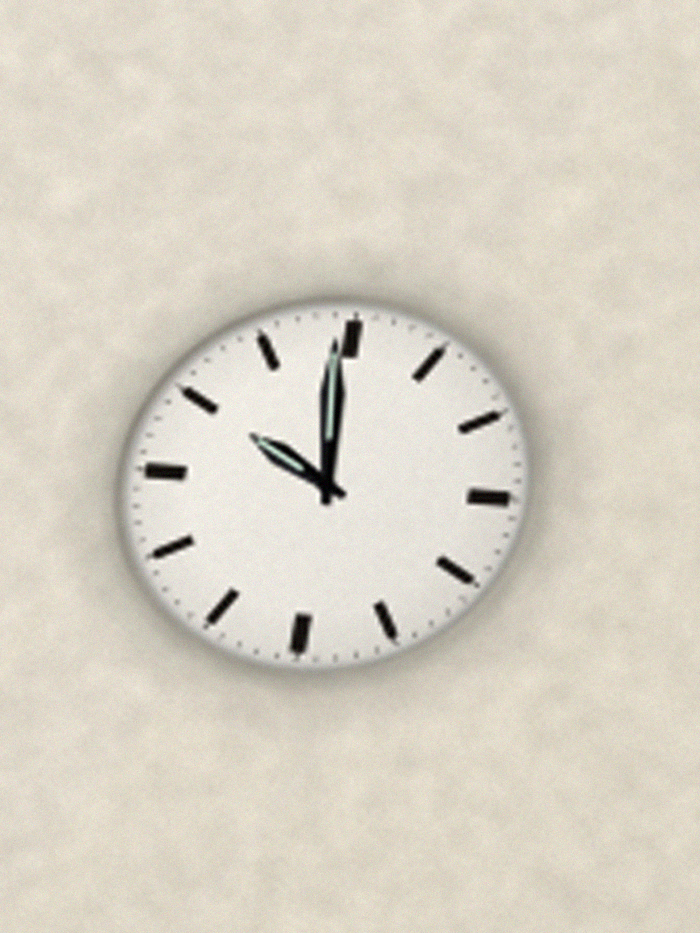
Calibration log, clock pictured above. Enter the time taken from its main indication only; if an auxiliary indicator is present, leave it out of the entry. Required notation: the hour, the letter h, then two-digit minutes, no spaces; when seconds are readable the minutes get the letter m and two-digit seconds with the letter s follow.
9h59
